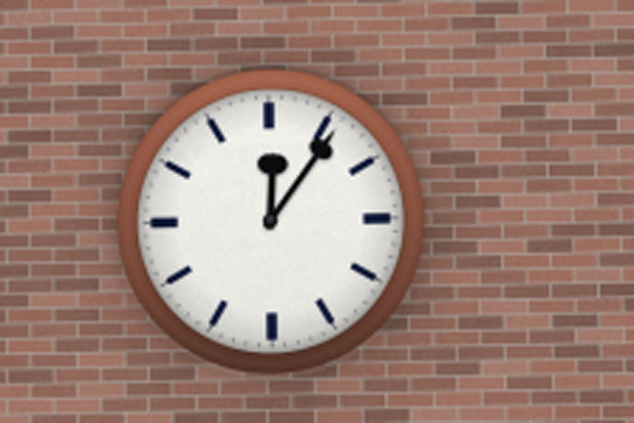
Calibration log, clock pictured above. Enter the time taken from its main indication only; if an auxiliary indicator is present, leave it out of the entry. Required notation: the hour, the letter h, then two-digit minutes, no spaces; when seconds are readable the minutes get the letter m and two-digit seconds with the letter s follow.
12h06
